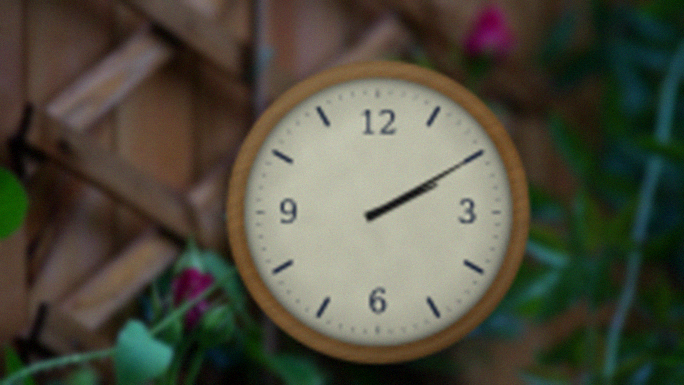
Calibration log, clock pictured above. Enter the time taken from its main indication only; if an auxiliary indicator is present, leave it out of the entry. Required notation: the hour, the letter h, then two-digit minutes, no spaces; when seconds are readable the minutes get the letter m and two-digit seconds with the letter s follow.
2h10
